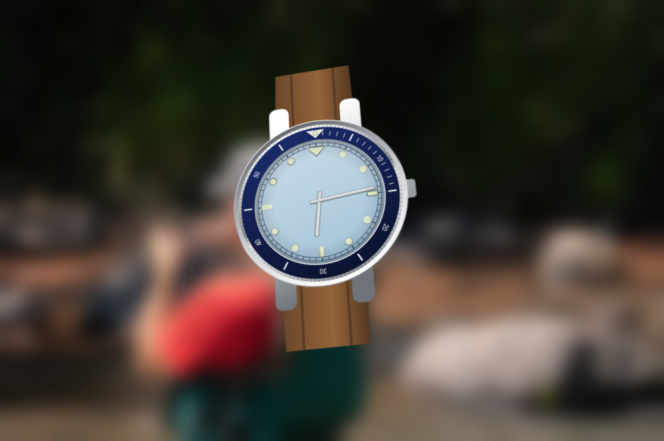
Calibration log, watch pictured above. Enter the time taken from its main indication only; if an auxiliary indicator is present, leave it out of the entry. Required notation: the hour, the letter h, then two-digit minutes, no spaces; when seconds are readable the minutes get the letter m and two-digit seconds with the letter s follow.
6h14
